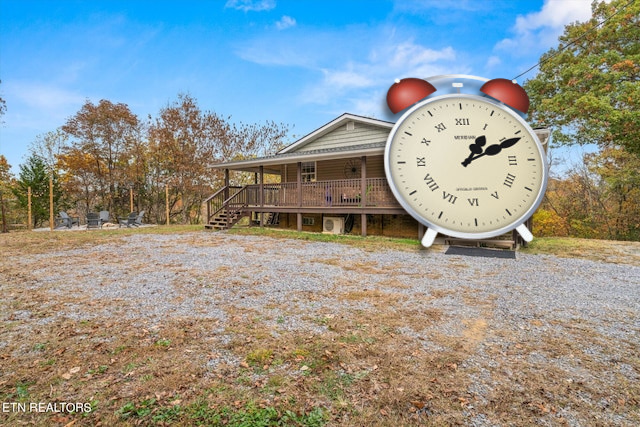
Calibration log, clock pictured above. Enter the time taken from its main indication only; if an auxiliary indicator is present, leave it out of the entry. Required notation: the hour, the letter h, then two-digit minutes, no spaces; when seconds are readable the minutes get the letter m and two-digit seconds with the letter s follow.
1h11
